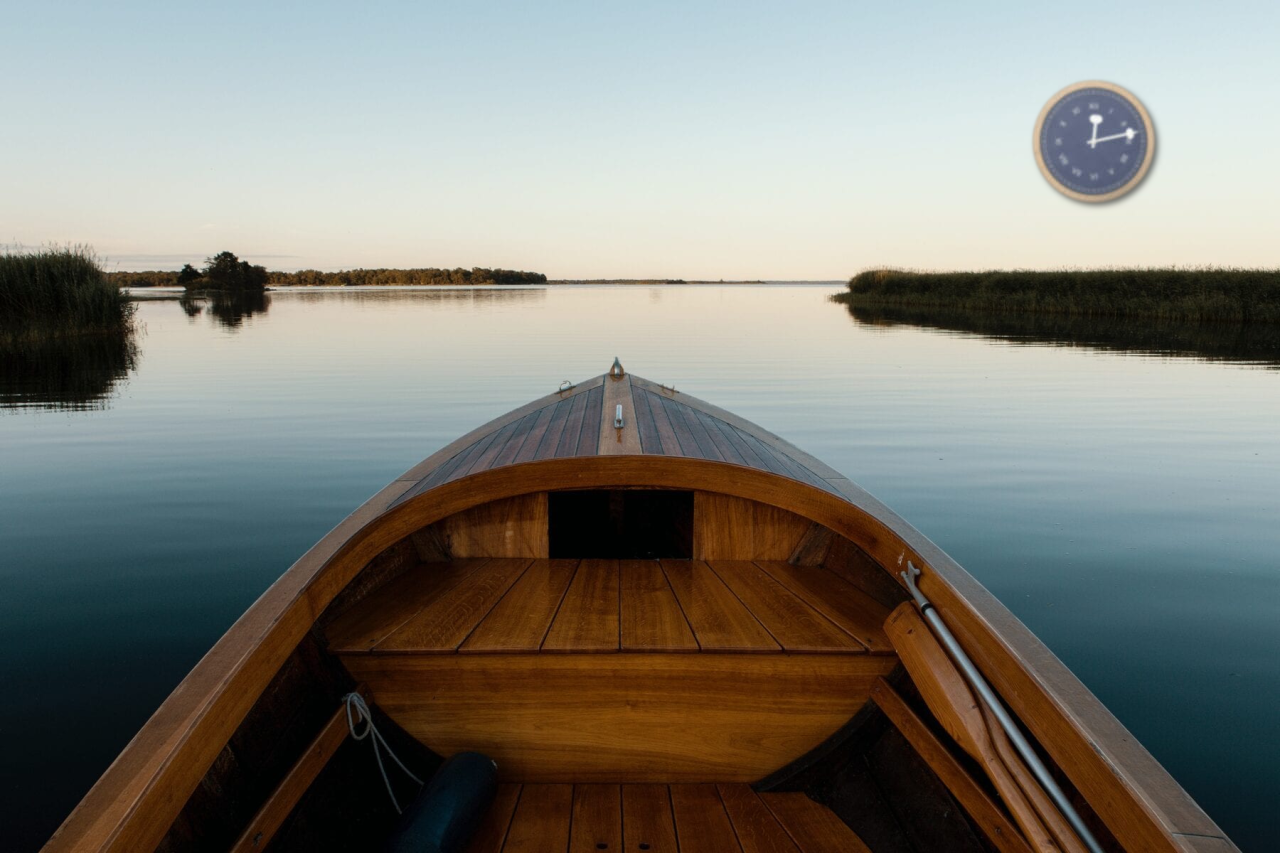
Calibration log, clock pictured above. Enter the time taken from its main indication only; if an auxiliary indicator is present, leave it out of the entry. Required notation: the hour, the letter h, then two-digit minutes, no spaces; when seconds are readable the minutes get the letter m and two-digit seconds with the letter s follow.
12h13
